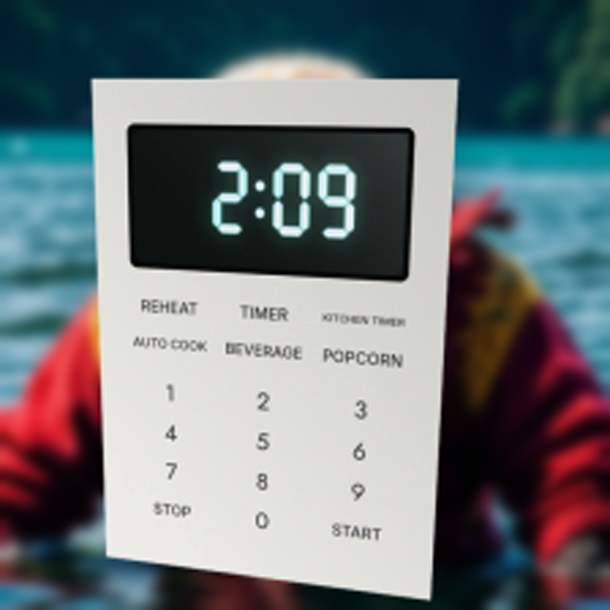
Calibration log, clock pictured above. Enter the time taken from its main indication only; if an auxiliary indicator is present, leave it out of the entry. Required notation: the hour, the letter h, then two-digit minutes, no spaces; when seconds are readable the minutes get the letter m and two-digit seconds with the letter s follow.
2h09
